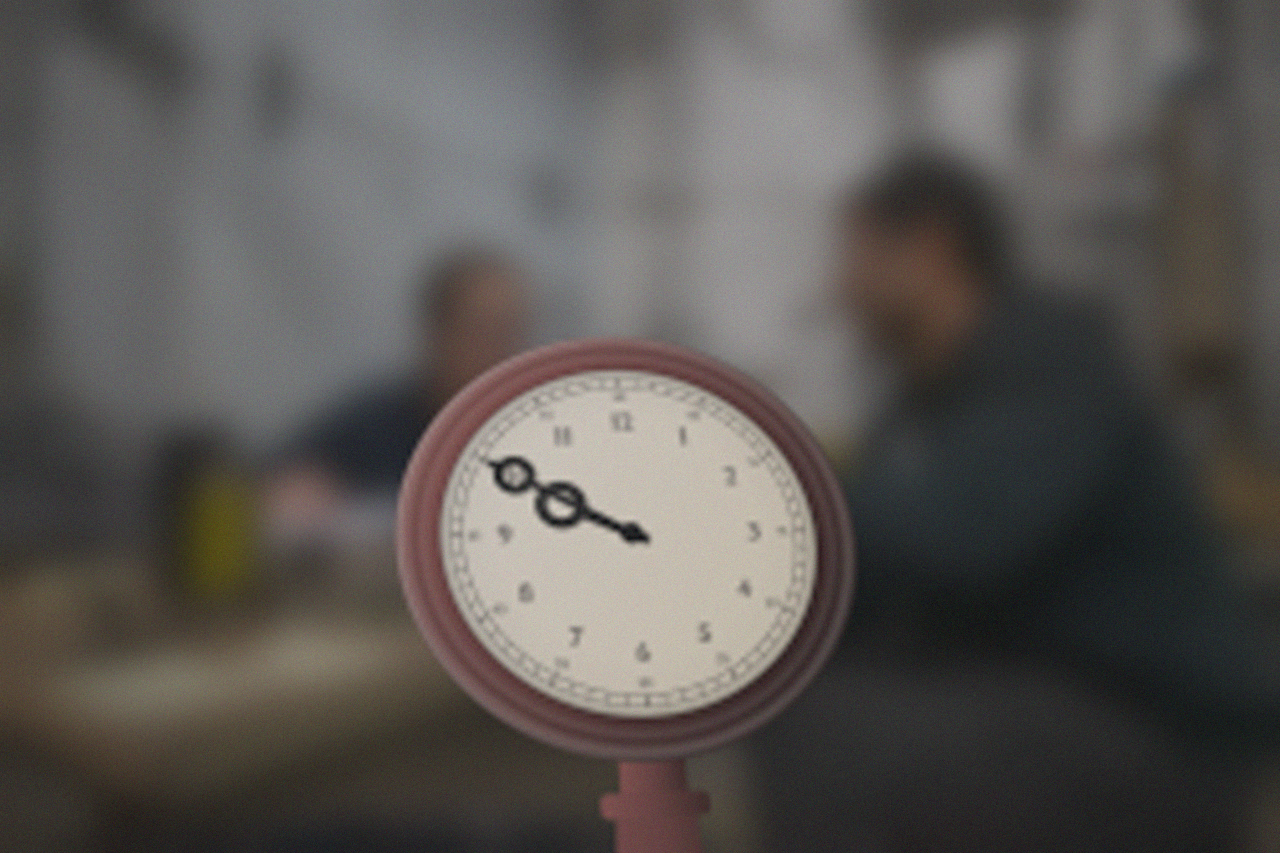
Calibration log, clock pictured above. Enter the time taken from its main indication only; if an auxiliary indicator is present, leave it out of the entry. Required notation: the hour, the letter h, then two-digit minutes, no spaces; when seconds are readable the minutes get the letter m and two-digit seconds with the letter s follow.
9h50
